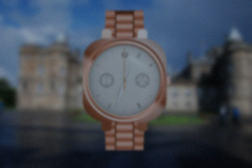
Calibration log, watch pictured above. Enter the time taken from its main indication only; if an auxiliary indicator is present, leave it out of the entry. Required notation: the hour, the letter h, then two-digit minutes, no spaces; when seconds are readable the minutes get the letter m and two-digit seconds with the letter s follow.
12h33
